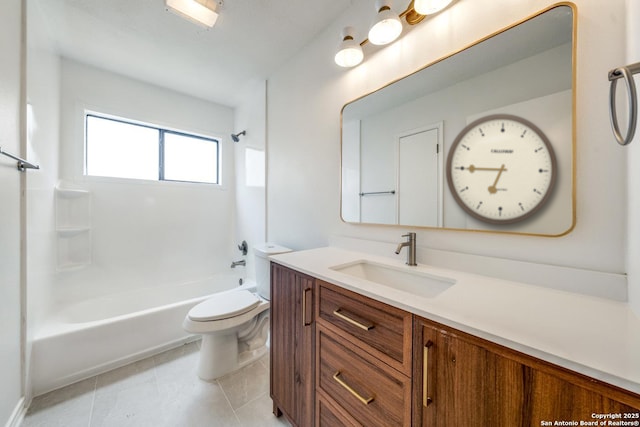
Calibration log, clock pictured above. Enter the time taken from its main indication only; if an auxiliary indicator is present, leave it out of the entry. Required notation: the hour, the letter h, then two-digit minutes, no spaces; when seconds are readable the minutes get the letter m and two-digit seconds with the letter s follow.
6h45
